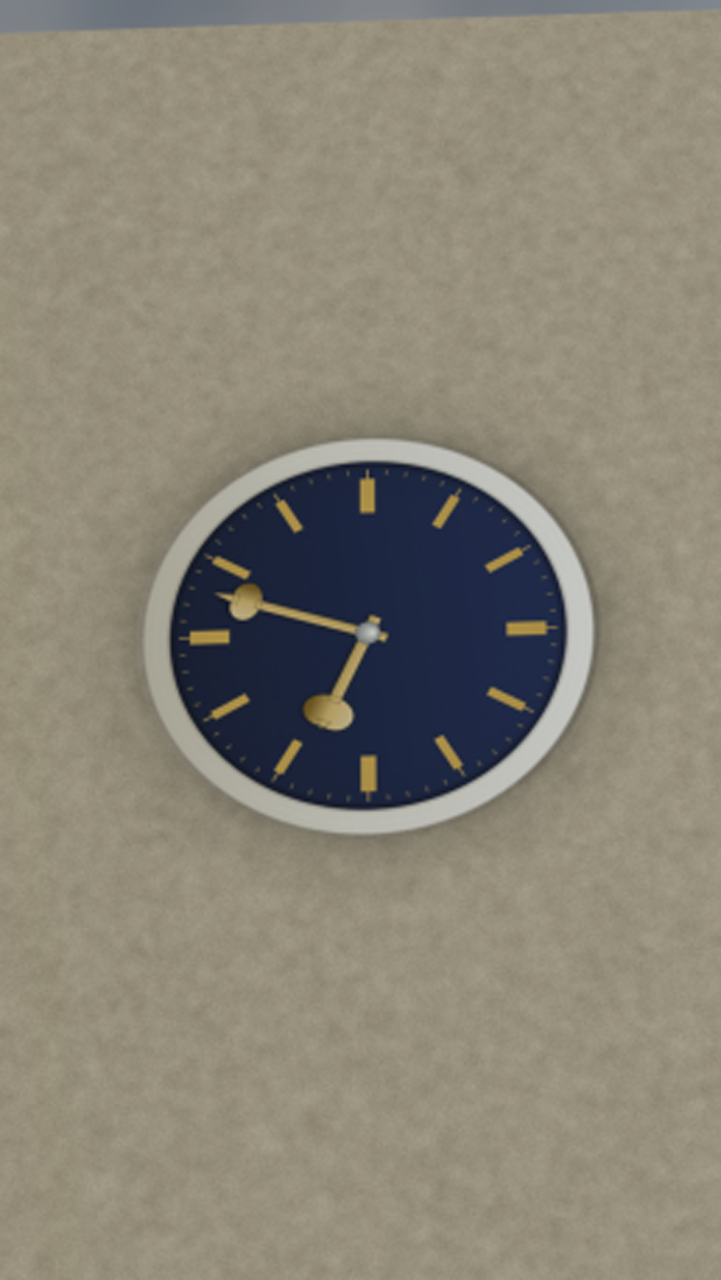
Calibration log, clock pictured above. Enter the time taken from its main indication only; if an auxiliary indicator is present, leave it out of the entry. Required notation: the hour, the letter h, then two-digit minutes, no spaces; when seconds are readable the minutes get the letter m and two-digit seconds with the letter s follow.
6h48
